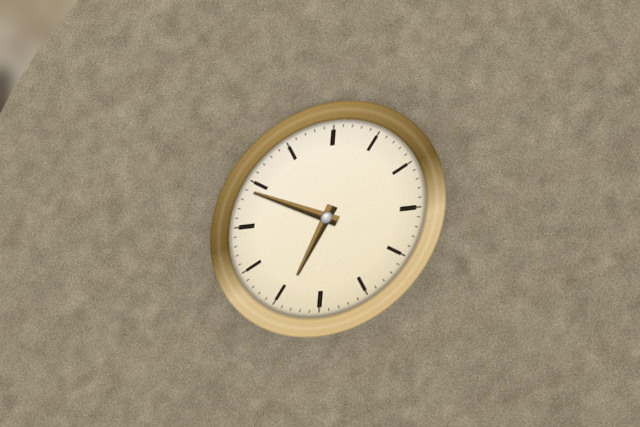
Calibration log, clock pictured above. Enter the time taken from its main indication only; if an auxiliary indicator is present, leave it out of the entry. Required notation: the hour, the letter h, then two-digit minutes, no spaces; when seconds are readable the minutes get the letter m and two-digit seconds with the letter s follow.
6h49
